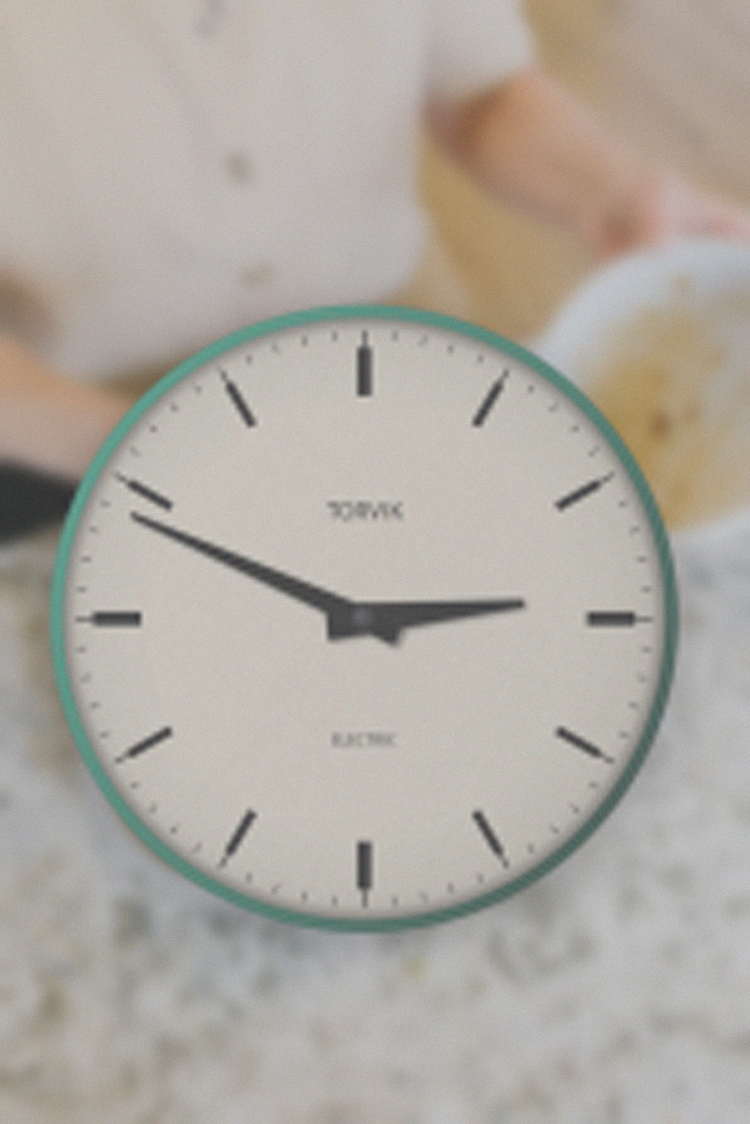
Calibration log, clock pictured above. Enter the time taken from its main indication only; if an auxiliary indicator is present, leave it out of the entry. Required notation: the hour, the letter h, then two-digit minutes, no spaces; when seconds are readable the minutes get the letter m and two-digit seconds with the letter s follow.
2h49
